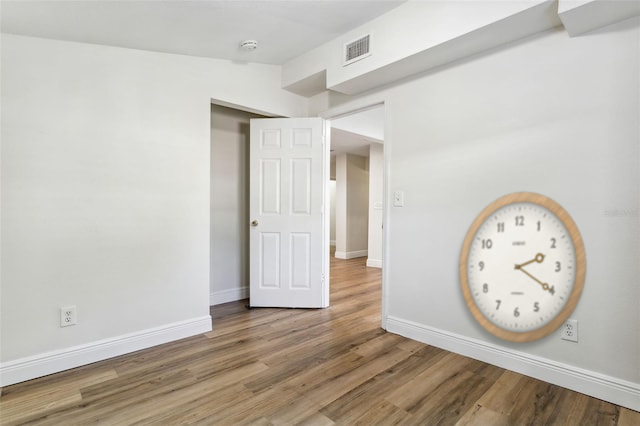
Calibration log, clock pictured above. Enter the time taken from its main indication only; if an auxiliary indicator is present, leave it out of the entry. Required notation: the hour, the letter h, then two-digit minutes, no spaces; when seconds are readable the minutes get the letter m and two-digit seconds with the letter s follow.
2h20
